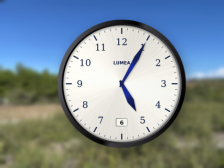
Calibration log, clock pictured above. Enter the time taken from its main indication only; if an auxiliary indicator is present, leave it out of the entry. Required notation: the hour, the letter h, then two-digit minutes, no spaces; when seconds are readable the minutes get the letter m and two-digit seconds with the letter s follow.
5h05
